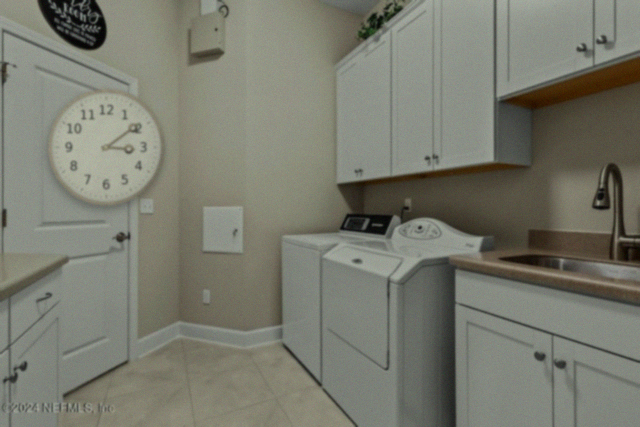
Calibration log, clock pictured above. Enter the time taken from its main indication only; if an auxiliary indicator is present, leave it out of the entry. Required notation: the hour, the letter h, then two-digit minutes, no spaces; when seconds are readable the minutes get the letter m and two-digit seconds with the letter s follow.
3h09
